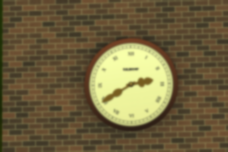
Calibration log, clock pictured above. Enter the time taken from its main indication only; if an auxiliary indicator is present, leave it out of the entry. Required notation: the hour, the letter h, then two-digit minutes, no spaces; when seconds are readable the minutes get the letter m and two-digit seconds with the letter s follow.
2h40
